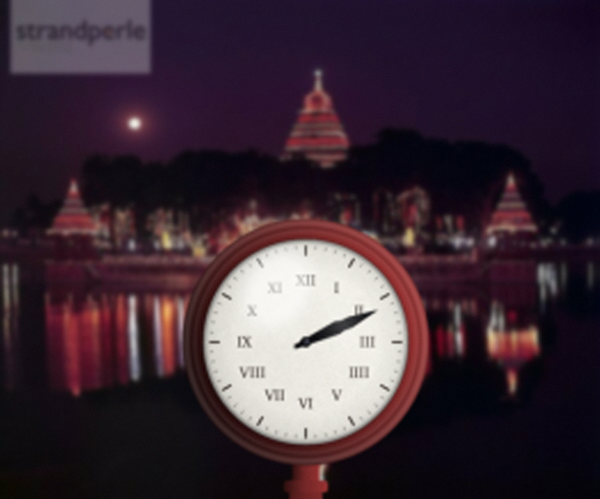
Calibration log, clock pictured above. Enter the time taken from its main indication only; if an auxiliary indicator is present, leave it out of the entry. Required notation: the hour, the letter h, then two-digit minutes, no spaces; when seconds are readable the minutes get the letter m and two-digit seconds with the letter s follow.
2h11
